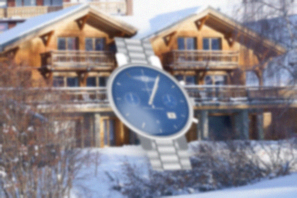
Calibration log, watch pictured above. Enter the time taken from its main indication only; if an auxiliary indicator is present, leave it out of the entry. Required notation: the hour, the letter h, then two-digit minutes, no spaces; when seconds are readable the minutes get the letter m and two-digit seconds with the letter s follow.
1h05
